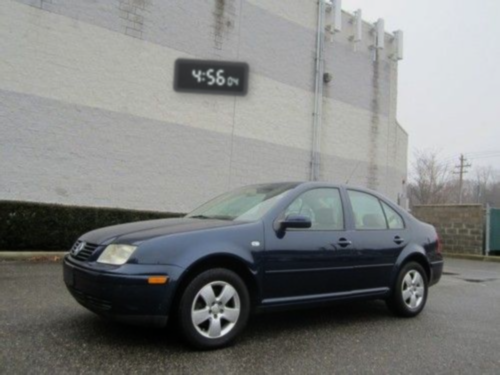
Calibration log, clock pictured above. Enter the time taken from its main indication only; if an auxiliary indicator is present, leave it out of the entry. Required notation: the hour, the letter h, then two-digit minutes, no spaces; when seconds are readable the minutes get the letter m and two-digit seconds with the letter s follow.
4h56
